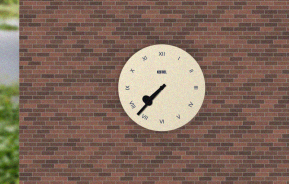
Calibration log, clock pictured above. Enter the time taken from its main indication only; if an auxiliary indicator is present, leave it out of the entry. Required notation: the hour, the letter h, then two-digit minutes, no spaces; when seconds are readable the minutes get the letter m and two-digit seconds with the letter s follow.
7h37
